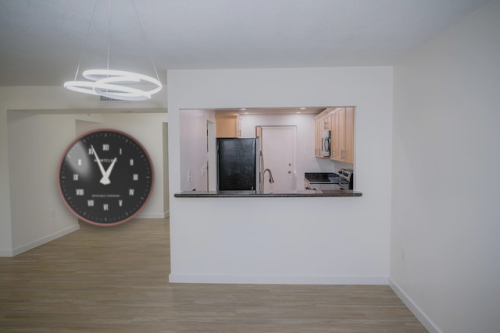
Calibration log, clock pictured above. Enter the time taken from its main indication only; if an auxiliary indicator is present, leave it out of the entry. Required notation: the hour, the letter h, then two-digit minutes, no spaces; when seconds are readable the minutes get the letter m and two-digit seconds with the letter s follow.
12h56
